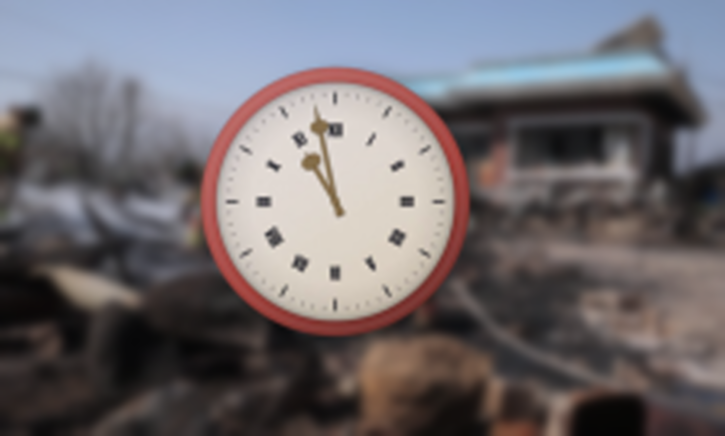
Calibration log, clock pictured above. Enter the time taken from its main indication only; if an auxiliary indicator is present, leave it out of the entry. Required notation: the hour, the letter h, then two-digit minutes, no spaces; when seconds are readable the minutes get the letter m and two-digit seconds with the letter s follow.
10h58
